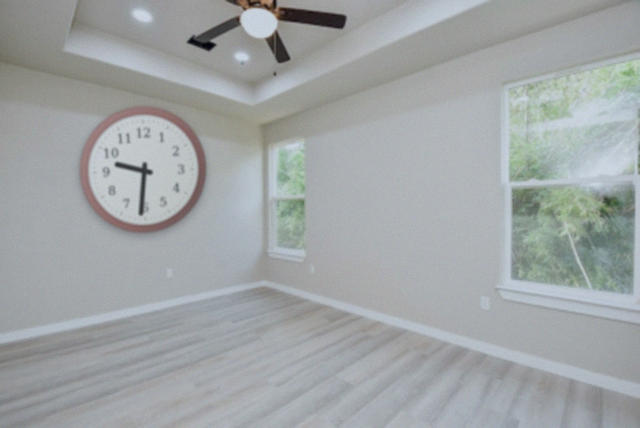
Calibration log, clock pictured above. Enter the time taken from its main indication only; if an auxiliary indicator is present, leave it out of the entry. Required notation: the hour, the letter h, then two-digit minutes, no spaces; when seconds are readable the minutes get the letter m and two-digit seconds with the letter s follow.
9h31
